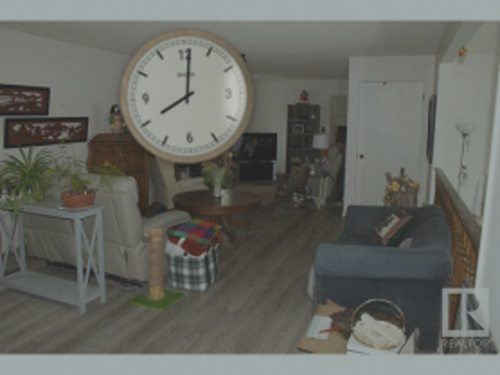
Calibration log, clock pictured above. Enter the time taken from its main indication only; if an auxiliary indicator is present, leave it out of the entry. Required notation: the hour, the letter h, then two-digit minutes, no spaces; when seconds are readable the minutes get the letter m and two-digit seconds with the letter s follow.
8h01
